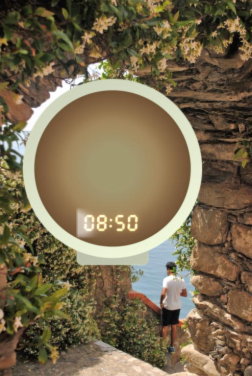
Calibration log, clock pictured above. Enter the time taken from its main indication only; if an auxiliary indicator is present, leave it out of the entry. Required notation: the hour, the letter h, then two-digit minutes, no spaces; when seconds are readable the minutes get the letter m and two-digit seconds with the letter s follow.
8h50
